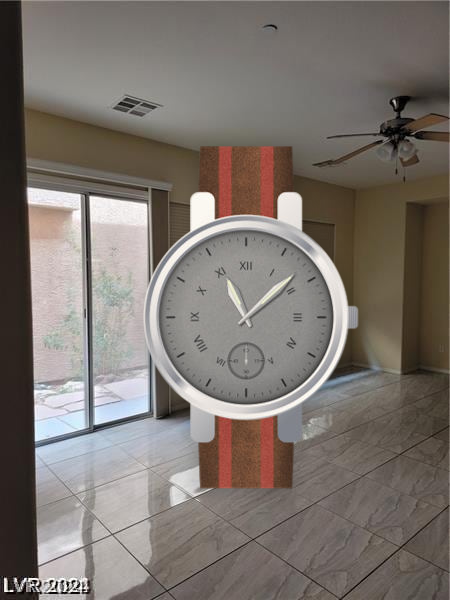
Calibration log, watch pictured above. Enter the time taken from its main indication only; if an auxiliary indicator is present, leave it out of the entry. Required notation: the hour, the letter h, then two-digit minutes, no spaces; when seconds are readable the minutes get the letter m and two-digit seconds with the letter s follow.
11h08
